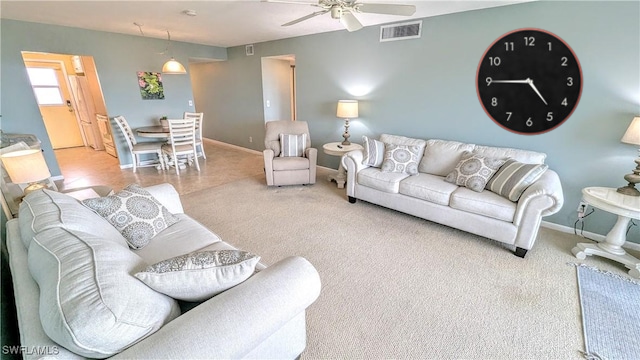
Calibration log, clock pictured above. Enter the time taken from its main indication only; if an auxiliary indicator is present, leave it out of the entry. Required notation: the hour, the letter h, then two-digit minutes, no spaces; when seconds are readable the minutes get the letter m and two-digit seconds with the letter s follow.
4h45
